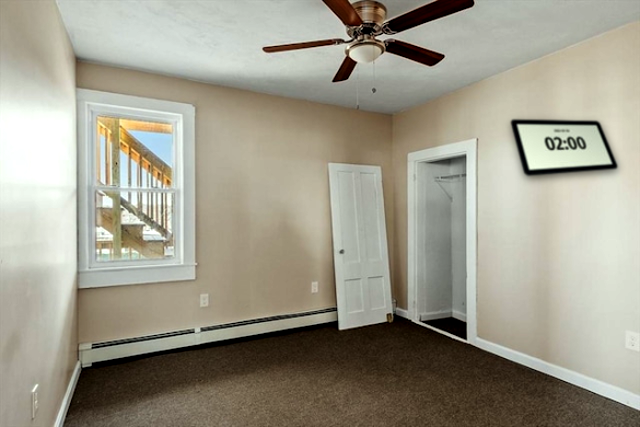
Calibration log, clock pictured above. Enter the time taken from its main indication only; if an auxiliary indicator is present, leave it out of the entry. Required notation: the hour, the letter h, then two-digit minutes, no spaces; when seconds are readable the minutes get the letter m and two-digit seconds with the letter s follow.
2h00
